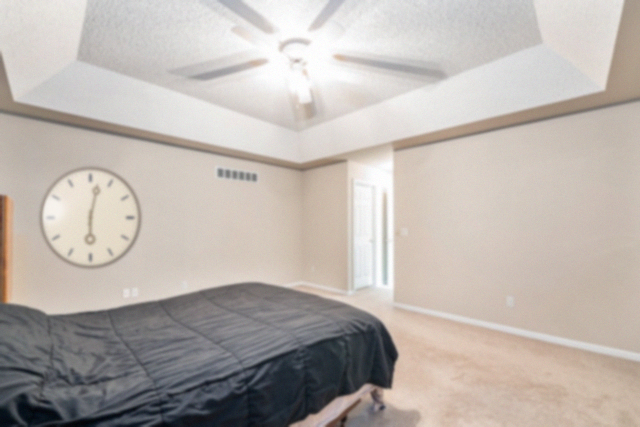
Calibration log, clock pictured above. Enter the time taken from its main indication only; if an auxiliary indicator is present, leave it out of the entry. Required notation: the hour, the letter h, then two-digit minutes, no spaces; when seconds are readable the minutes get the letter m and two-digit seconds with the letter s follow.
6h02
